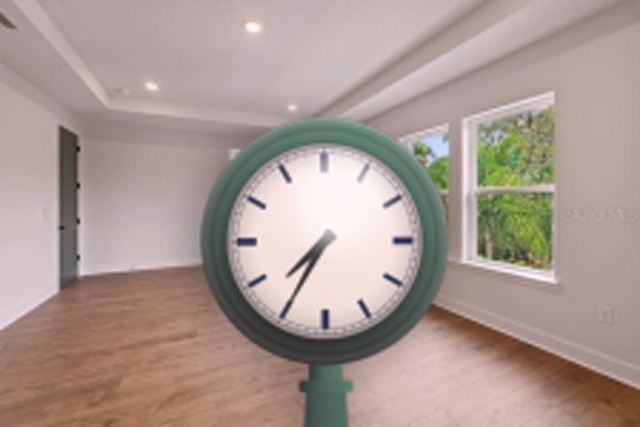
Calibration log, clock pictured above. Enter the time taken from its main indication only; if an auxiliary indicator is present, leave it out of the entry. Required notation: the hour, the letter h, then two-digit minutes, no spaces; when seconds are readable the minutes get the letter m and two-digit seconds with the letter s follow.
7h35
